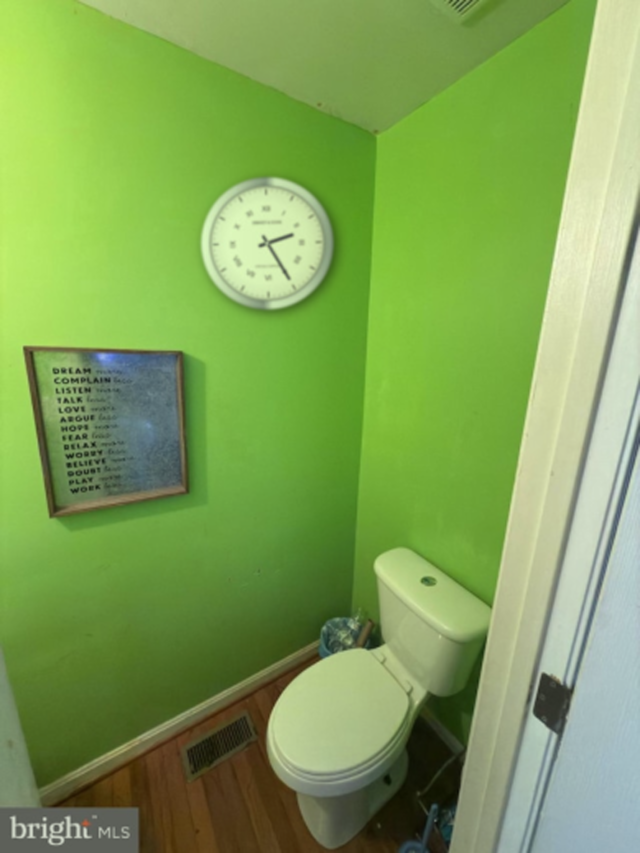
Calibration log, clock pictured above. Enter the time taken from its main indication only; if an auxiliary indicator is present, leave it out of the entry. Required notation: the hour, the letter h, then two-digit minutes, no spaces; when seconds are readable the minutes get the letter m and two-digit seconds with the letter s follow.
2h25
